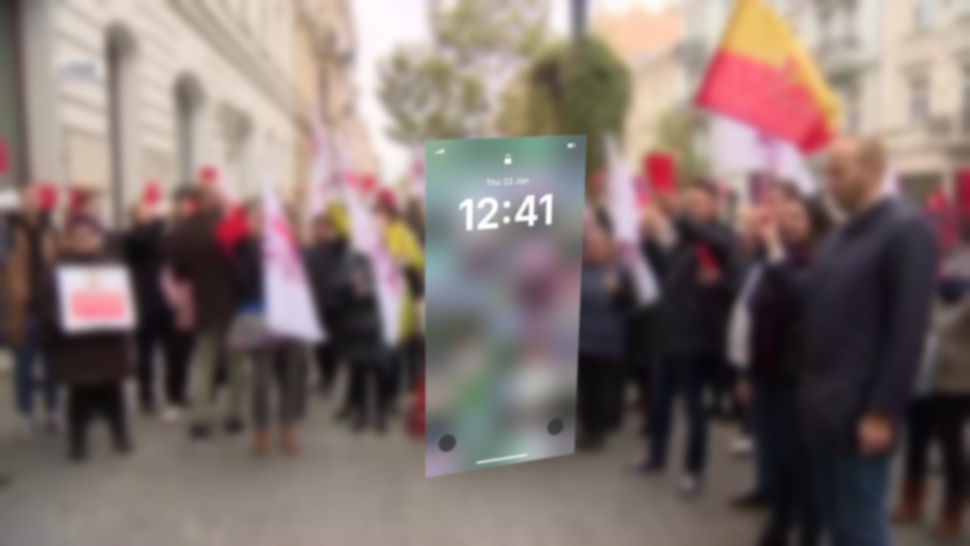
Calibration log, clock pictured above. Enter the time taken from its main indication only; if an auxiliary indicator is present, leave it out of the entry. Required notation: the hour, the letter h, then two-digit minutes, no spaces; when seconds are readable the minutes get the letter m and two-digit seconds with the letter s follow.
12h41
